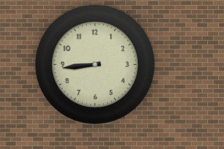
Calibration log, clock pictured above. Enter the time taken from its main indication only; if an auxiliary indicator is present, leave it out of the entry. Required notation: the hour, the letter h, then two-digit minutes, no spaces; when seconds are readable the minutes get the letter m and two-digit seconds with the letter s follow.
8h44
